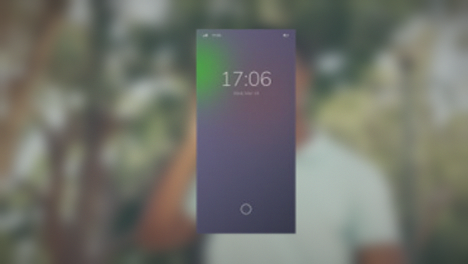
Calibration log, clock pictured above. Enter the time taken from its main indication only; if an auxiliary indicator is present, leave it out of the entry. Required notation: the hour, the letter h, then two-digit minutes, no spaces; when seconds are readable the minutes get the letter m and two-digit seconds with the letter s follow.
17h06
